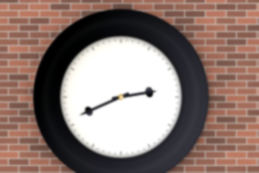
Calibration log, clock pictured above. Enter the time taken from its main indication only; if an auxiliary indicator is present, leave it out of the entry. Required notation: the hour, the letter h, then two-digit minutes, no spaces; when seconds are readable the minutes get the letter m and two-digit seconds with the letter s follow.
2h41
